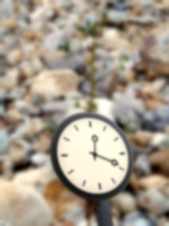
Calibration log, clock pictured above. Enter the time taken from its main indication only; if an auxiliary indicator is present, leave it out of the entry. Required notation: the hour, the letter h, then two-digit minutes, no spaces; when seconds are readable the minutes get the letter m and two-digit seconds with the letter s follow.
12h19
